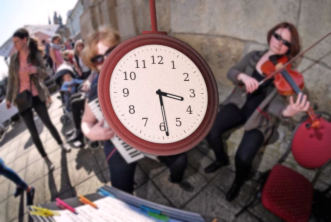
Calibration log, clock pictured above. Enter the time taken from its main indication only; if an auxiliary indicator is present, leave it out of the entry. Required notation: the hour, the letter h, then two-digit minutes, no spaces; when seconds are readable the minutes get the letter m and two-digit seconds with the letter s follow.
3h29
